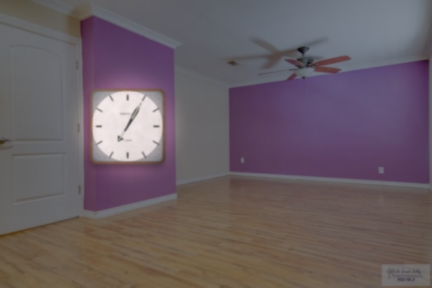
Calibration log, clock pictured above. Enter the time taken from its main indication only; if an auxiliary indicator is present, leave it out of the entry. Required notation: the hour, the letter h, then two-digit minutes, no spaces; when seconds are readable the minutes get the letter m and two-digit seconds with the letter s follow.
7h05
